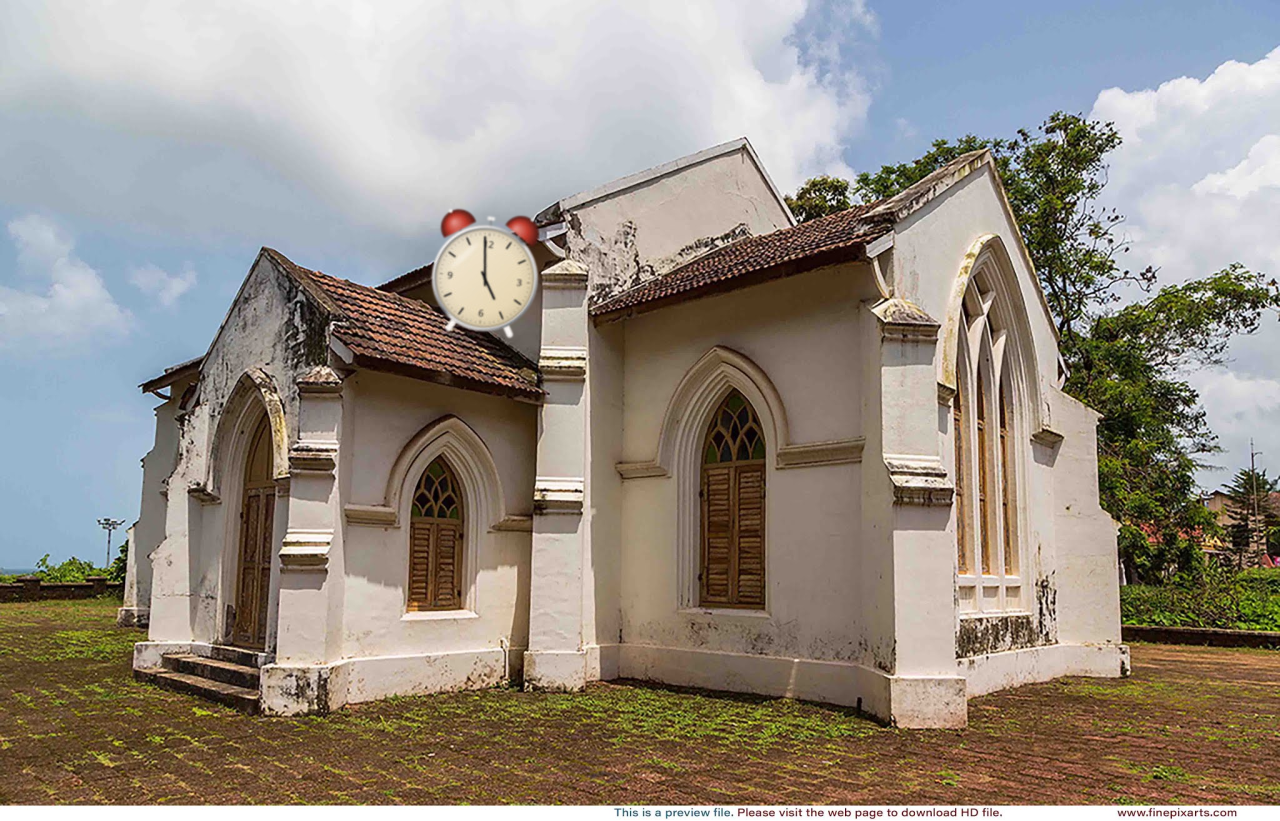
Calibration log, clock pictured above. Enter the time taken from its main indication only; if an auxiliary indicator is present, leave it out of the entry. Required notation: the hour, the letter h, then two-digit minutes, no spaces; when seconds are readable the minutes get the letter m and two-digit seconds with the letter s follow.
4h59
